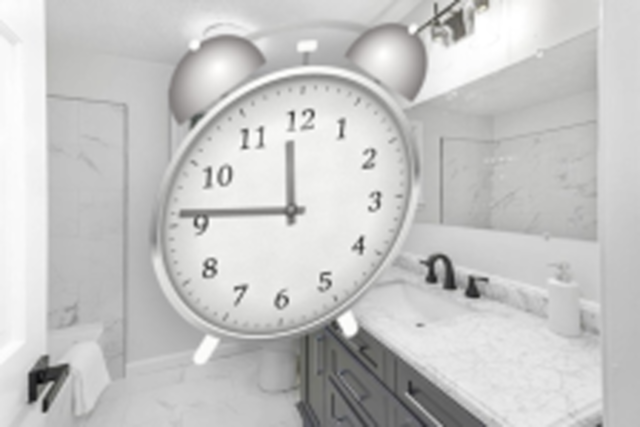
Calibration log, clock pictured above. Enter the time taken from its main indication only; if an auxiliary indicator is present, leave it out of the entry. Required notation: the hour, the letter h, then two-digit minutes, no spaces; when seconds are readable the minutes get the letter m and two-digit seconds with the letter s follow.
11h46
